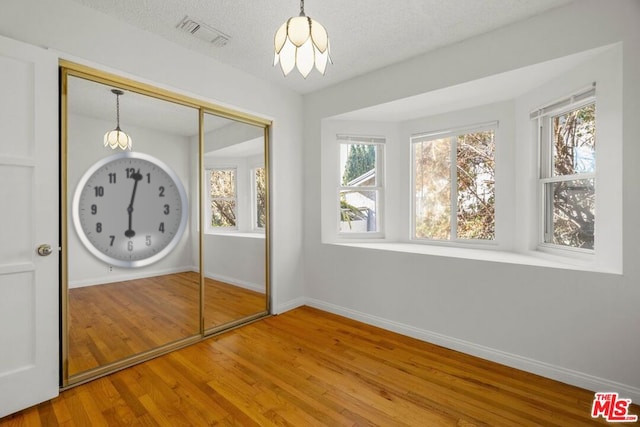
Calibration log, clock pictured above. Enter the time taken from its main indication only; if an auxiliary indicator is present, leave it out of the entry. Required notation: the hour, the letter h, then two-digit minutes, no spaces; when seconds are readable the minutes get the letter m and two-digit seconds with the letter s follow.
6h02
